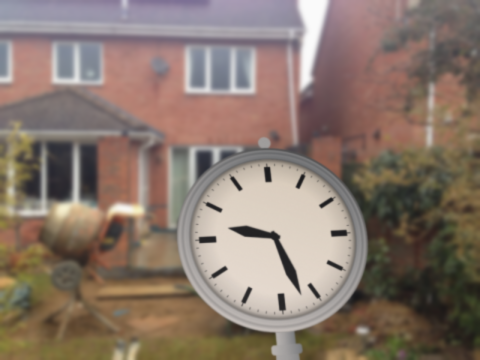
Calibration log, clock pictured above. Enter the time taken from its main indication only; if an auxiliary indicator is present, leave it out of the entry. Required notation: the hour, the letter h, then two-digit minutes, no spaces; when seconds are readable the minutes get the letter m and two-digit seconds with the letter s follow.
9h27
